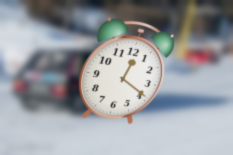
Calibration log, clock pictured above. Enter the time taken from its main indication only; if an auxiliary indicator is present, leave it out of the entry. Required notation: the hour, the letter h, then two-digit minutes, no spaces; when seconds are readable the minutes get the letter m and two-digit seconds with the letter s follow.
12h19
